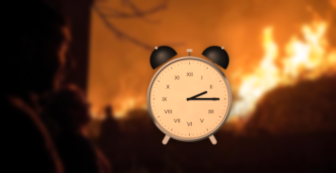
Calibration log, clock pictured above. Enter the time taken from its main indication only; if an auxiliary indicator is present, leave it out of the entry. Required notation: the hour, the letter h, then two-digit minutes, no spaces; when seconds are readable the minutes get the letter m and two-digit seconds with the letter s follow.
2h15
